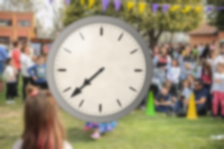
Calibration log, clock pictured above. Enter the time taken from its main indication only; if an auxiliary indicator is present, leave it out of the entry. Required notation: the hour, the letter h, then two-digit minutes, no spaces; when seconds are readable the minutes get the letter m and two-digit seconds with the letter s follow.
7h38
